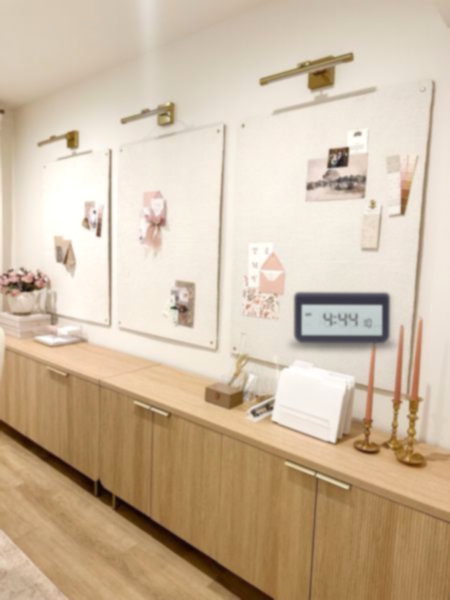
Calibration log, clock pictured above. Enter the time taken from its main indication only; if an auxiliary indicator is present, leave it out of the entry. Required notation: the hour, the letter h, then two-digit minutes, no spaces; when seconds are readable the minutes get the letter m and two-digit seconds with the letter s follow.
4h44
